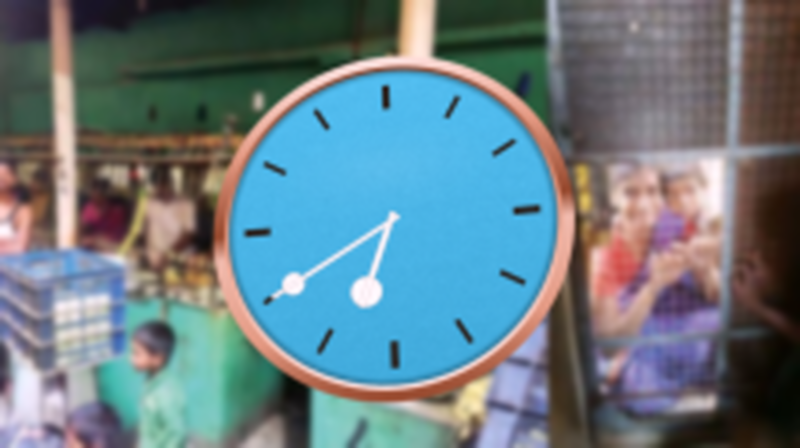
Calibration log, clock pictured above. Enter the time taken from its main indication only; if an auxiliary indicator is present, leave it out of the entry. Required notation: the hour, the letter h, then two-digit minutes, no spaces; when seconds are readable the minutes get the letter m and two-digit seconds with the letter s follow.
6h40
